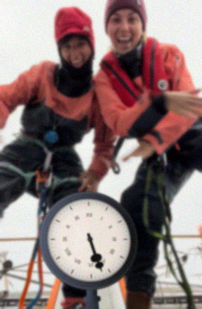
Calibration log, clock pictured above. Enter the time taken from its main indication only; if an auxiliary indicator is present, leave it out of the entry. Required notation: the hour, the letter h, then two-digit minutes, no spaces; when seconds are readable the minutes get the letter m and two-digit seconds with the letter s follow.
5h27
